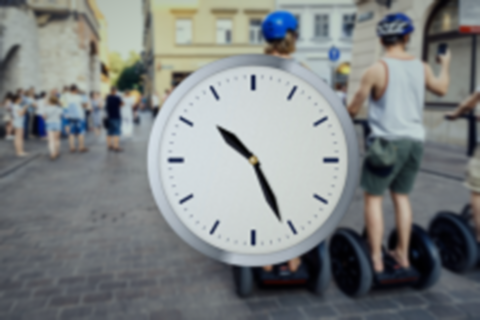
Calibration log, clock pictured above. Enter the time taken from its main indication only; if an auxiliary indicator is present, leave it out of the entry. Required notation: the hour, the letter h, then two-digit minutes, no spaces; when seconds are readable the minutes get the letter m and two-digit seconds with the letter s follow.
10h26
